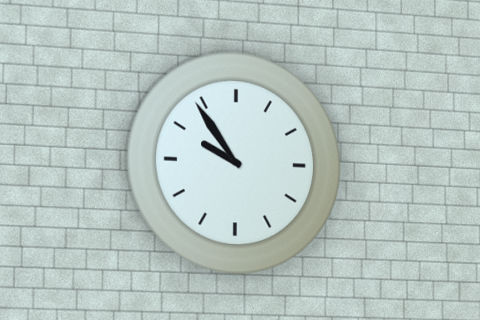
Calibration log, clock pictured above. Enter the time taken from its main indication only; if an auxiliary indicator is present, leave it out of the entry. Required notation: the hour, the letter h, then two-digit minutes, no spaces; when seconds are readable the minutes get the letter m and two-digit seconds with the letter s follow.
9h54
